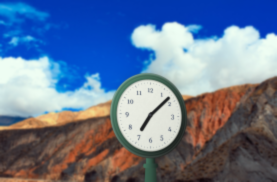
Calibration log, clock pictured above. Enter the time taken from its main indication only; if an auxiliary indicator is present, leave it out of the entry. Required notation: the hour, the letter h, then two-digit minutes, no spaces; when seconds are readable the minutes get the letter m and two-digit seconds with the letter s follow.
7h08
